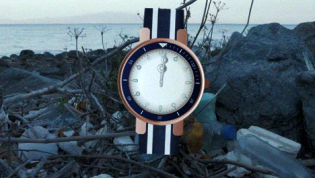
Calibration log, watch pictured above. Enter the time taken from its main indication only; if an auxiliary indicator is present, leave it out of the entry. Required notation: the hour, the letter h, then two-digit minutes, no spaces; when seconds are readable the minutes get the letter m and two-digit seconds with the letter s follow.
12h01
